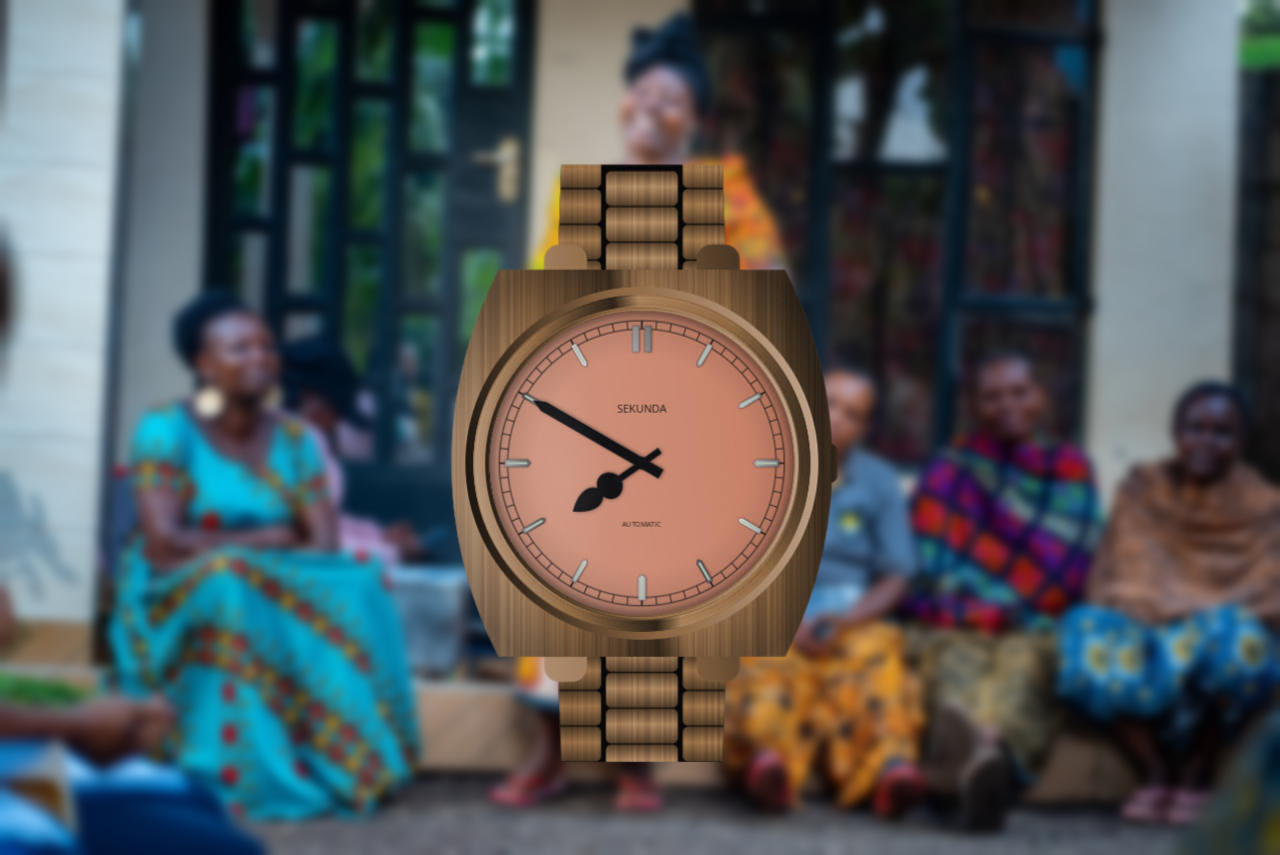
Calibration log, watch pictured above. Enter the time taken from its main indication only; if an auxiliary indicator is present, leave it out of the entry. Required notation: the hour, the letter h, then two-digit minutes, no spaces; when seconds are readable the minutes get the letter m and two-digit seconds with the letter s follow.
7h50
